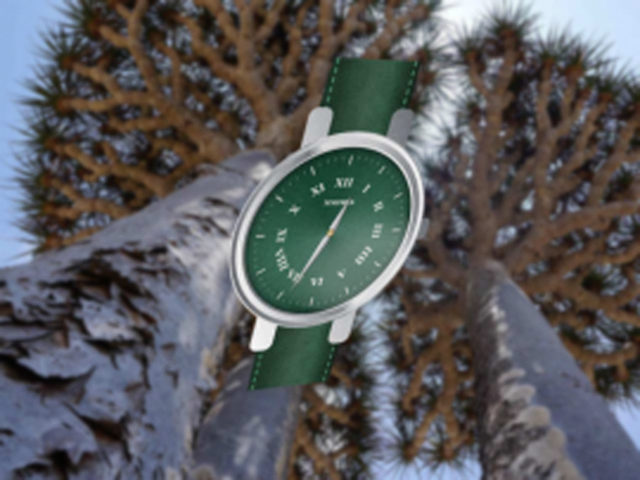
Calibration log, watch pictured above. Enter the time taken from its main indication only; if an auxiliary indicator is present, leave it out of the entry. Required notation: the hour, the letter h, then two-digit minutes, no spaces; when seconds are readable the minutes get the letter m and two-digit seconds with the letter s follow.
12h34
